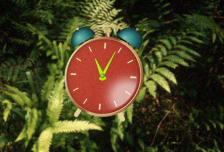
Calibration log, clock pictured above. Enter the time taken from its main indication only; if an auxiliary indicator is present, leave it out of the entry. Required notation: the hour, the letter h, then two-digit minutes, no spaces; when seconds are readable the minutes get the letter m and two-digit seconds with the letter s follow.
11h04
